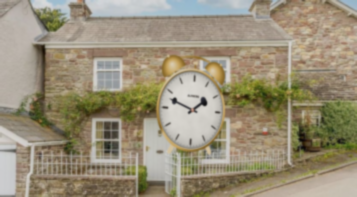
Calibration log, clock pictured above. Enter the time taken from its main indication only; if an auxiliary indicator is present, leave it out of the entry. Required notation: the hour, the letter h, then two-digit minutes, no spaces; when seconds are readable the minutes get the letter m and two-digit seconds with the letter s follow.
1h48
